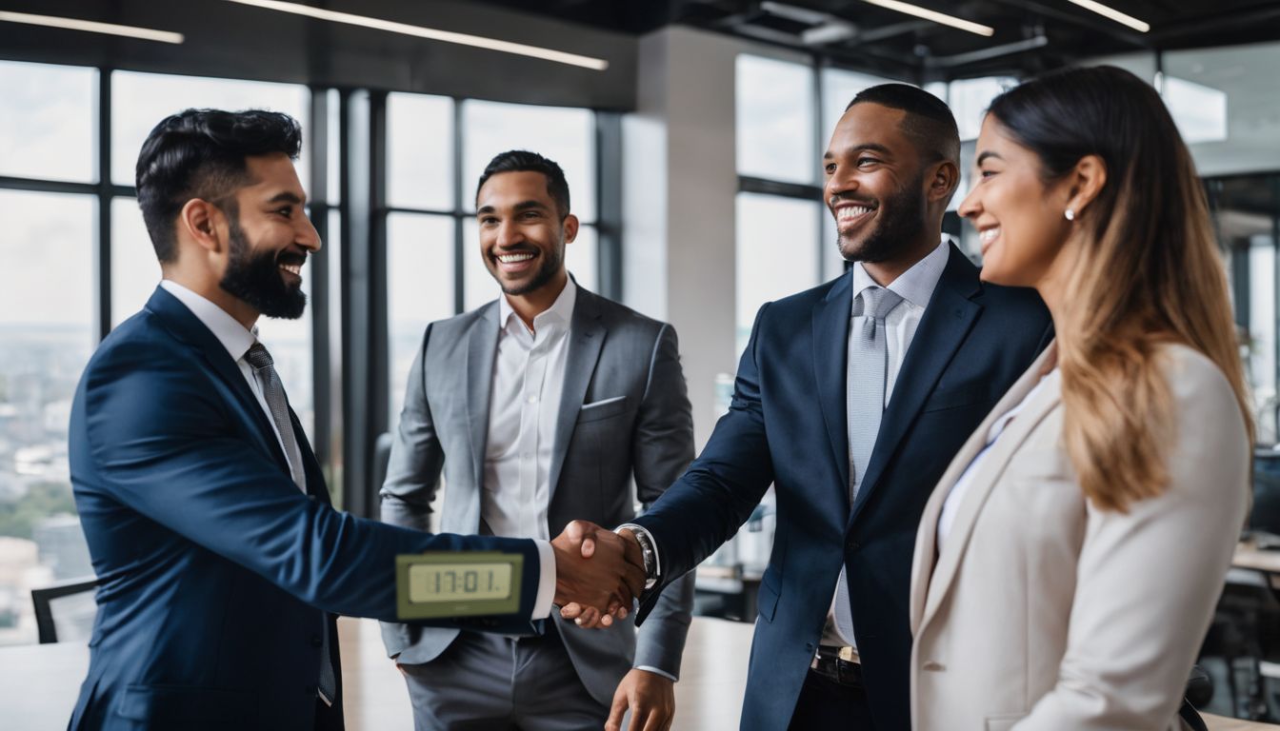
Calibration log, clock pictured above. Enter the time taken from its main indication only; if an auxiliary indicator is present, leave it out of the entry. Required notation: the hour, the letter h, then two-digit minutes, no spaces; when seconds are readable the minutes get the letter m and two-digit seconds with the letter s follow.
17h01
